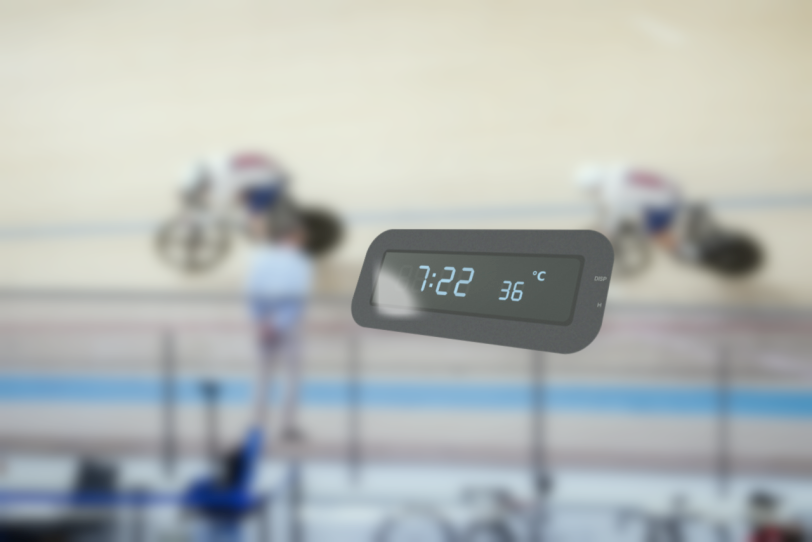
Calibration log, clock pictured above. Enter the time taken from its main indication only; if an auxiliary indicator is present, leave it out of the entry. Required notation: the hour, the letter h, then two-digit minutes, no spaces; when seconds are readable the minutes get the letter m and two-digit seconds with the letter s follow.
7h22
